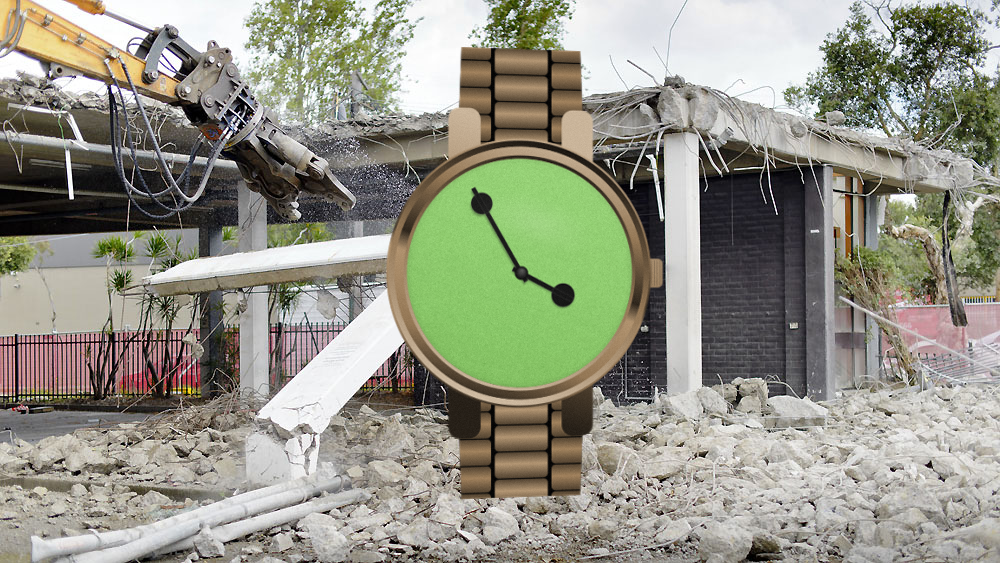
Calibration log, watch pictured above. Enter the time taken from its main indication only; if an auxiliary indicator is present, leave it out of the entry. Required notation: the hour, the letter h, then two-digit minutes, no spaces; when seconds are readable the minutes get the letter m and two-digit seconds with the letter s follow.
3h55
